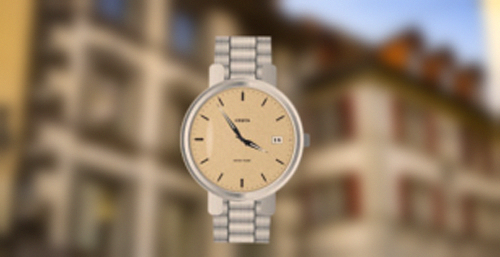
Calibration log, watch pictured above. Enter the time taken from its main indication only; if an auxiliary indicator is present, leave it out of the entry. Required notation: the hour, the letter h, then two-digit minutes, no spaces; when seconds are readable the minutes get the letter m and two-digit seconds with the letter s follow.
3h54
